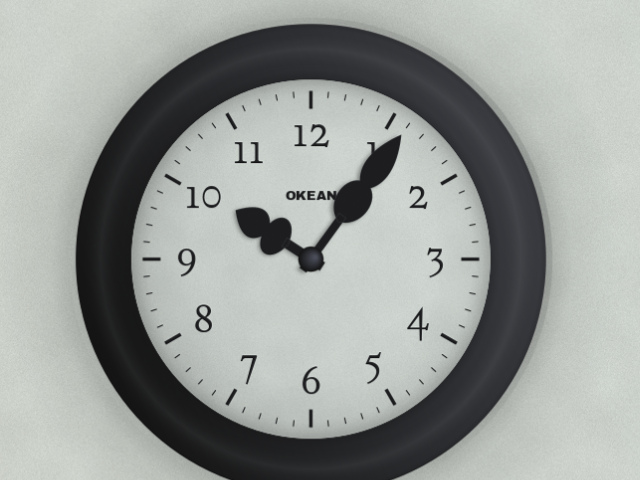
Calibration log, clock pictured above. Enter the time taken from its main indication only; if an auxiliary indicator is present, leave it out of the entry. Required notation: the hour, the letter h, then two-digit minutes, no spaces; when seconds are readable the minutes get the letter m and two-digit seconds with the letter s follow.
10h06
